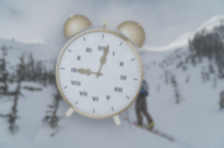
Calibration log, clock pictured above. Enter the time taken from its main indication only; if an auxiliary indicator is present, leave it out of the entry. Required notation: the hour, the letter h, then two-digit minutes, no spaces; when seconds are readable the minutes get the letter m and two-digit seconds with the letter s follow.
9h02
